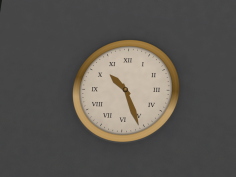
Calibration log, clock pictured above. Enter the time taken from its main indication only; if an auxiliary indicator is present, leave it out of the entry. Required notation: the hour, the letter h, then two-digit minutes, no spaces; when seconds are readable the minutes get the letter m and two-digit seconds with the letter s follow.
10h26
